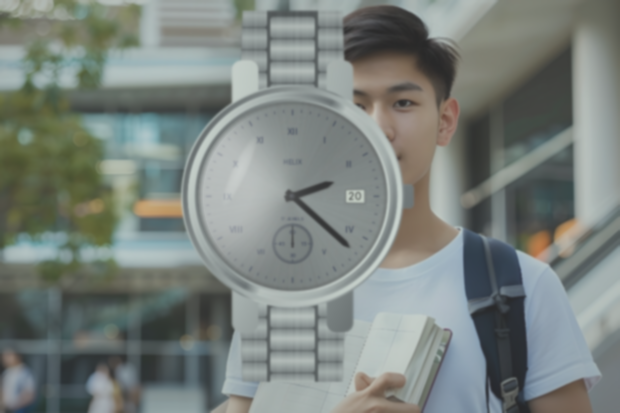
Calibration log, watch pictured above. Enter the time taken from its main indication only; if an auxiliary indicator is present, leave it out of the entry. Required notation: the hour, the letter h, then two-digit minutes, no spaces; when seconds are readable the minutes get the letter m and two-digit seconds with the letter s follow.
2h22
